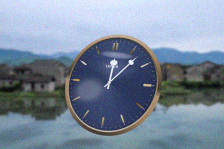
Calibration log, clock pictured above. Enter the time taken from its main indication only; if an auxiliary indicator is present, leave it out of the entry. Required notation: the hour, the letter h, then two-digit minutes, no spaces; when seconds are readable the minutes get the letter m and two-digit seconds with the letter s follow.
12h07
